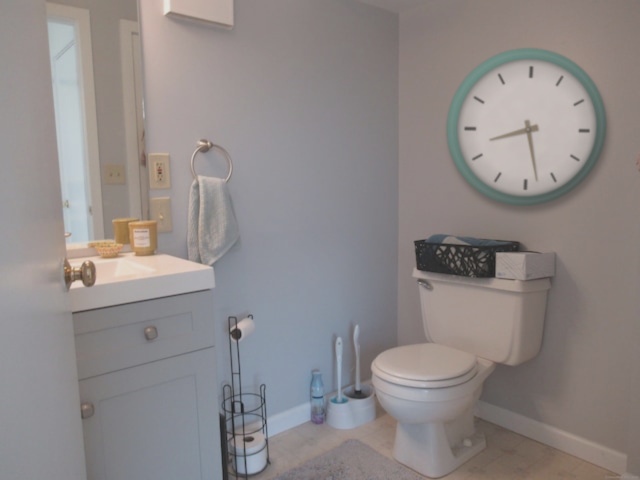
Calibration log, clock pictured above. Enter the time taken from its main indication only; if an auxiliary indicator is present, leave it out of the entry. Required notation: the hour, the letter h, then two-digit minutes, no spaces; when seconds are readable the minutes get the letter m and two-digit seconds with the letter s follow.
8h28
